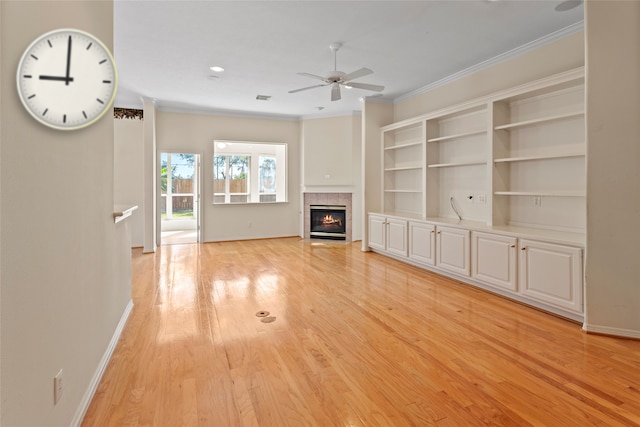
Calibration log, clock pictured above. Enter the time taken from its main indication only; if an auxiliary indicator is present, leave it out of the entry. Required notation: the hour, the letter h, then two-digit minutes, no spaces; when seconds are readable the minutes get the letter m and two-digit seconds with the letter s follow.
9h00
